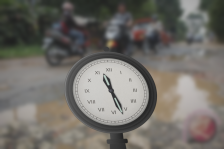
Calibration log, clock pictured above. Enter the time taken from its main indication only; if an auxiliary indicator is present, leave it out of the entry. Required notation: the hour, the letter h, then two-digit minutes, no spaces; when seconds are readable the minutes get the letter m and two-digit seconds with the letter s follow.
11h27
